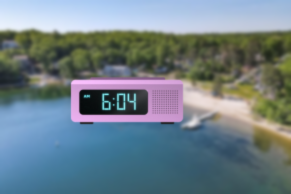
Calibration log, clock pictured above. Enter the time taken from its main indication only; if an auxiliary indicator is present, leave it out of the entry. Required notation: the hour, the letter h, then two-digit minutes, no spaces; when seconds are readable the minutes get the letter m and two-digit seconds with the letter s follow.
6h04
